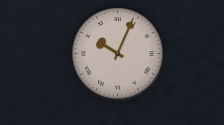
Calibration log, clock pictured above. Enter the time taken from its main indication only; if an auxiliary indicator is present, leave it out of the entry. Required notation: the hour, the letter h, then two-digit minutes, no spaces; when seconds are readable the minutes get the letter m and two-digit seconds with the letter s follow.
10h04
